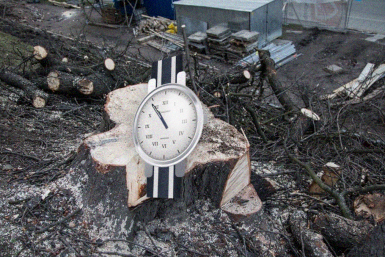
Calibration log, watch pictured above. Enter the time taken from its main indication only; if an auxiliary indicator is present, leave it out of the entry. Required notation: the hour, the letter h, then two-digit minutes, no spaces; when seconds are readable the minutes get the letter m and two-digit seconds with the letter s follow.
10h54
